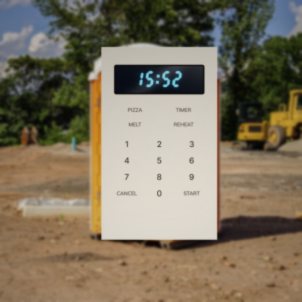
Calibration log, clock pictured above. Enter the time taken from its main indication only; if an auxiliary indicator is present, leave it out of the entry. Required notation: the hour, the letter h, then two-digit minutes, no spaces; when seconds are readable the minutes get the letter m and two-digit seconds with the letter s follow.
15h52
